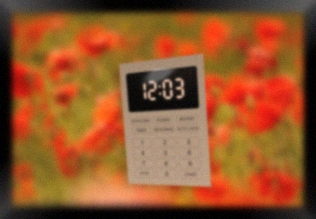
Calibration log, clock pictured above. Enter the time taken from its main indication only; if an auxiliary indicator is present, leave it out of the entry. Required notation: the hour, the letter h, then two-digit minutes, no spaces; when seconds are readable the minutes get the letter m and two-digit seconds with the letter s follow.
12h03
